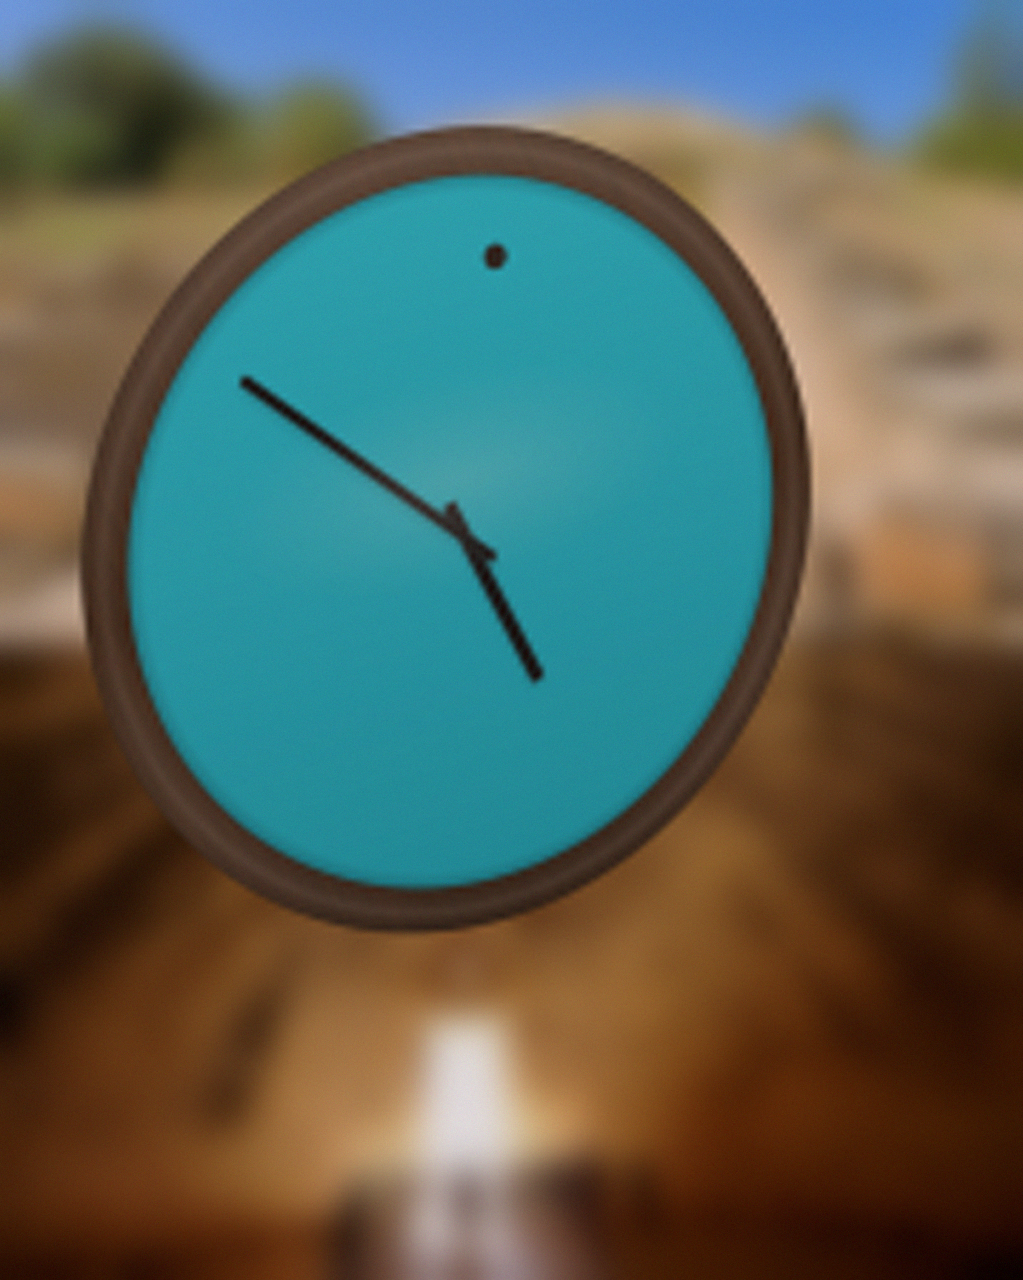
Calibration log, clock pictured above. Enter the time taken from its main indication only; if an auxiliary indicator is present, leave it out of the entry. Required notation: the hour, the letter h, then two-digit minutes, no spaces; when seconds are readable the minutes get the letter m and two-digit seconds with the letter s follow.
4h50
